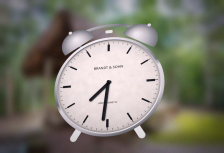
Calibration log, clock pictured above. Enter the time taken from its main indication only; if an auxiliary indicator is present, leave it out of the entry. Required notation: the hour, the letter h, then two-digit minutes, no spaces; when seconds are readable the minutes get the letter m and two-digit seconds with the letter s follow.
7h31
